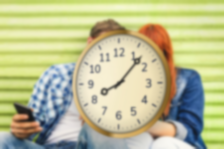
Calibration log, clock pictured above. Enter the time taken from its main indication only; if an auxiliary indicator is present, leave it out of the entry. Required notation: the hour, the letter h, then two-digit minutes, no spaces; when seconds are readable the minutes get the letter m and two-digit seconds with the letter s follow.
8h07
